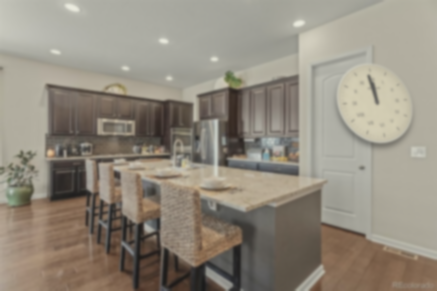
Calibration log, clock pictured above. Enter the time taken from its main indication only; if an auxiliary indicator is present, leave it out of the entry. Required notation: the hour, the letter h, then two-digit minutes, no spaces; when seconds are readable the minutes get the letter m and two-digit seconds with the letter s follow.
11h59
